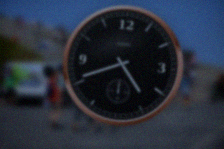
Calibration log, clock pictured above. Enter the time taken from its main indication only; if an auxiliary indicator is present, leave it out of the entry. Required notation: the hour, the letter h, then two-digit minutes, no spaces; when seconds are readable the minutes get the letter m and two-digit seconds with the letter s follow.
4h41
